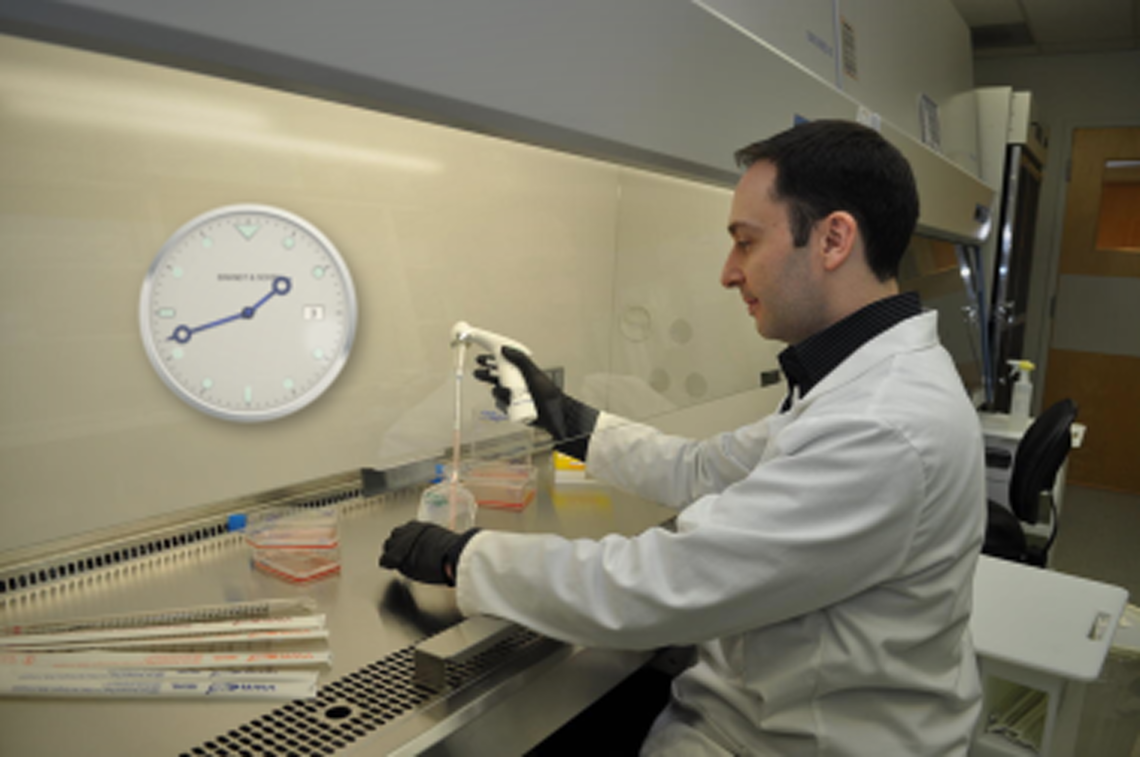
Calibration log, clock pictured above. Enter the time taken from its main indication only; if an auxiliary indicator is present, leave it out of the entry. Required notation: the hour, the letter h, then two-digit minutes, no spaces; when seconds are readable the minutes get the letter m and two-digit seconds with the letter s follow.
1h42
